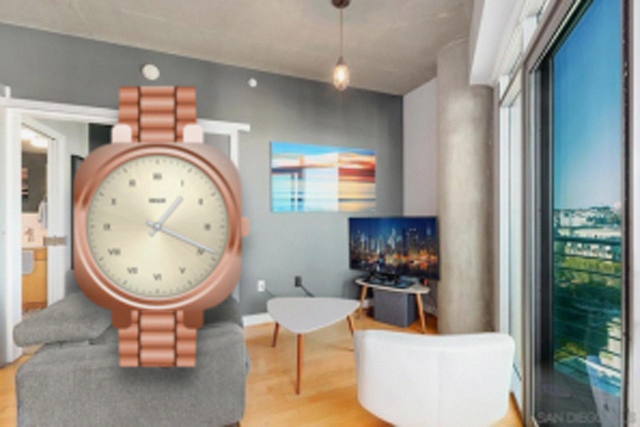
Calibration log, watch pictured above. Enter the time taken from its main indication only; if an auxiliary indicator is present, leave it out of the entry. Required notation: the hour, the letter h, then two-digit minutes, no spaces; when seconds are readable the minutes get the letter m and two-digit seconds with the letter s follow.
1h19
